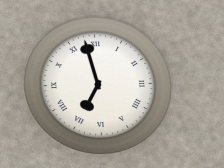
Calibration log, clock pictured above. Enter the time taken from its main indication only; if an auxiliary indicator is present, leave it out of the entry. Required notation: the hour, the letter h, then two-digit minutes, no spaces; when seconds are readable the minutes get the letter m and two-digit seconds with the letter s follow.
6h58
